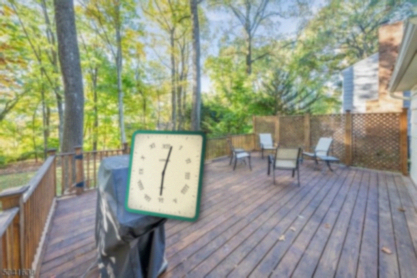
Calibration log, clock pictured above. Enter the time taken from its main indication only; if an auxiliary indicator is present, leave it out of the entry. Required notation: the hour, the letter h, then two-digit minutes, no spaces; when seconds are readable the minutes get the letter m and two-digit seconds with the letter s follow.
6h02
